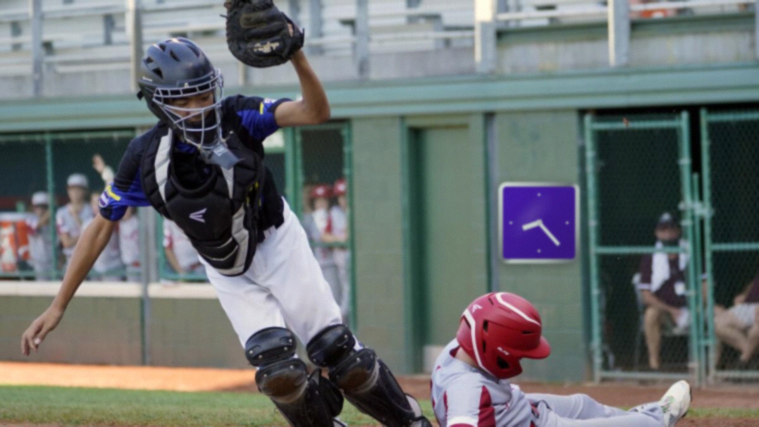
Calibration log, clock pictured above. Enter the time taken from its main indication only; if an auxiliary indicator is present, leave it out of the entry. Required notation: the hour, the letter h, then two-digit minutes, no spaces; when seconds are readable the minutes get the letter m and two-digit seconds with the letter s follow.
8h23
